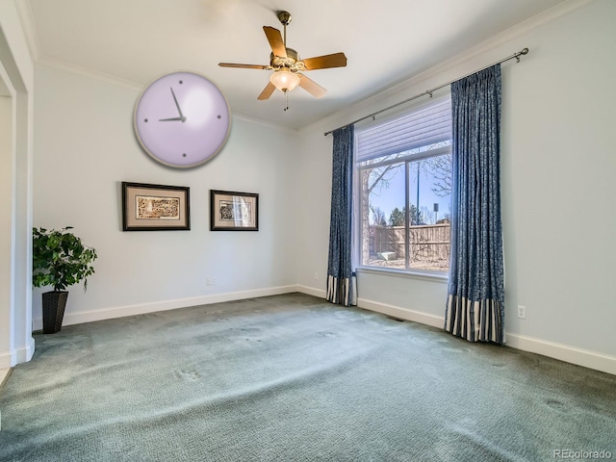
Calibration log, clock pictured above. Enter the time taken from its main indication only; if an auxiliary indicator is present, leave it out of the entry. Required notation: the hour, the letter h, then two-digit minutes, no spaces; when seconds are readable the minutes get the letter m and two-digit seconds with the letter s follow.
8h57
